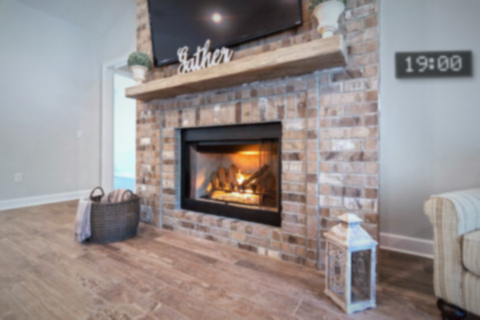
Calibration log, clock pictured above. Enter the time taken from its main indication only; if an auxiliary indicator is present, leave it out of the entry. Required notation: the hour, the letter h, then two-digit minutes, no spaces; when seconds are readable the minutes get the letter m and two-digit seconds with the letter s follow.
19h00
